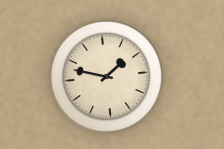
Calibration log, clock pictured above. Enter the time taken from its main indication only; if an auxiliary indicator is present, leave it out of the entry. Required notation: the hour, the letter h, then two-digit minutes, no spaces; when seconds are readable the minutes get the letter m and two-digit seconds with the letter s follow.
1h48
